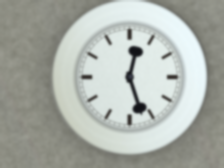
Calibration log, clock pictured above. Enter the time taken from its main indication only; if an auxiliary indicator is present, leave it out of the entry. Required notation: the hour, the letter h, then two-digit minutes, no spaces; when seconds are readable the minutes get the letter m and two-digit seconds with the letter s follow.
12h27
